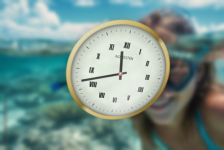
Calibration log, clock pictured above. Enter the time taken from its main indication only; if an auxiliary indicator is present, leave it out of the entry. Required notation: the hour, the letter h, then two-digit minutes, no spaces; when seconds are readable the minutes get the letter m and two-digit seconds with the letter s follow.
11h42
